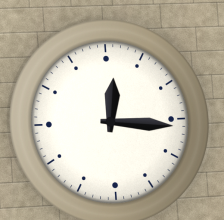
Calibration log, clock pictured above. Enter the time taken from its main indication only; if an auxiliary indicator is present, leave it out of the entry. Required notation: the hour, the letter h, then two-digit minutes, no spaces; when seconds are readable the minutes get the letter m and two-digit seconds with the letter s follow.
12h16
